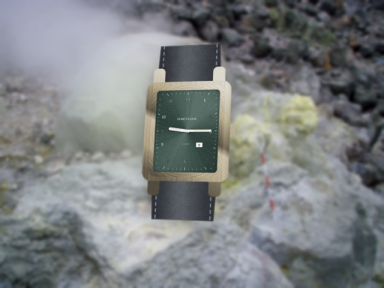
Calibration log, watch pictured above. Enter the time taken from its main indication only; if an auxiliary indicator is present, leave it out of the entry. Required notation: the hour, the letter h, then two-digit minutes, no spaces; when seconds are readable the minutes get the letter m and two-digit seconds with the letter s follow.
9h15
